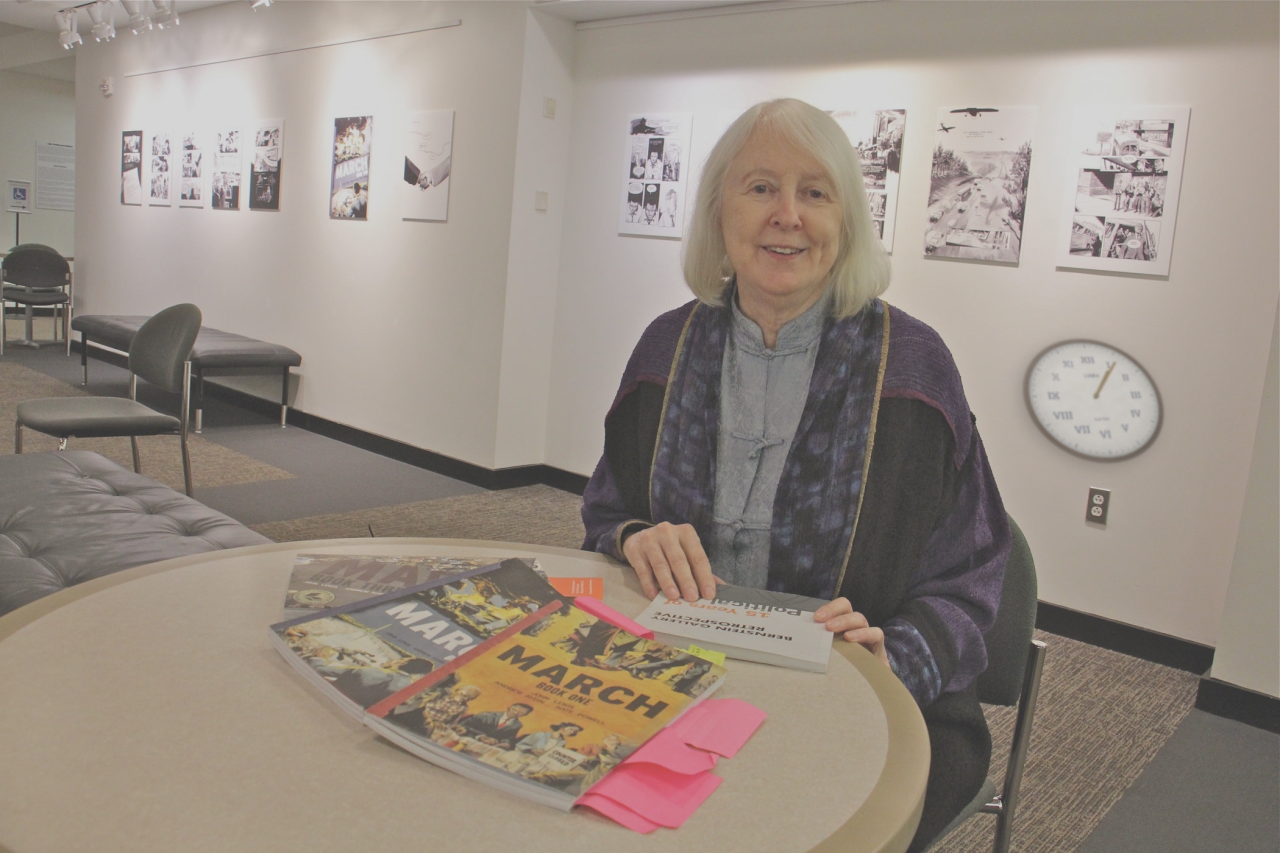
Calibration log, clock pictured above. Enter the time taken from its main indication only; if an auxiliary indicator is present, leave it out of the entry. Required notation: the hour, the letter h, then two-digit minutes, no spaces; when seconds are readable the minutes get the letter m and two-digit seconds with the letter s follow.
1h06
